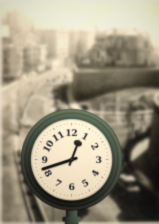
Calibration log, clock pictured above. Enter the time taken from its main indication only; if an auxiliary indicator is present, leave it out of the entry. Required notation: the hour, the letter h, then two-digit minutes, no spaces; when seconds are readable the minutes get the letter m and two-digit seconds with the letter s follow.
12h42
